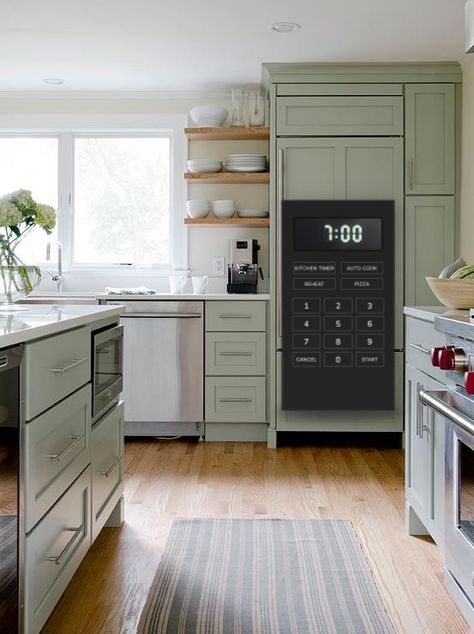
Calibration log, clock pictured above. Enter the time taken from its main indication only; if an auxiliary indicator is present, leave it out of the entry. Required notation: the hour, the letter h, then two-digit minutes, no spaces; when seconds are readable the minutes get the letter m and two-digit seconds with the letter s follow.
7h00
